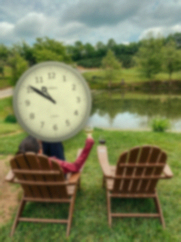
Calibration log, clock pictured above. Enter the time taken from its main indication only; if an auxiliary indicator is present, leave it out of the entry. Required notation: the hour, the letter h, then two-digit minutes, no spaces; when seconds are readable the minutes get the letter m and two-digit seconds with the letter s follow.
10h51
